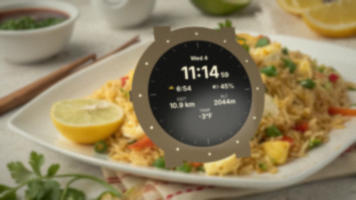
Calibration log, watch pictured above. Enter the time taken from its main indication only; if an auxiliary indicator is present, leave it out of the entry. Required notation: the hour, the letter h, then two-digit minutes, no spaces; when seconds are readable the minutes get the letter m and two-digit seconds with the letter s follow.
11h14
